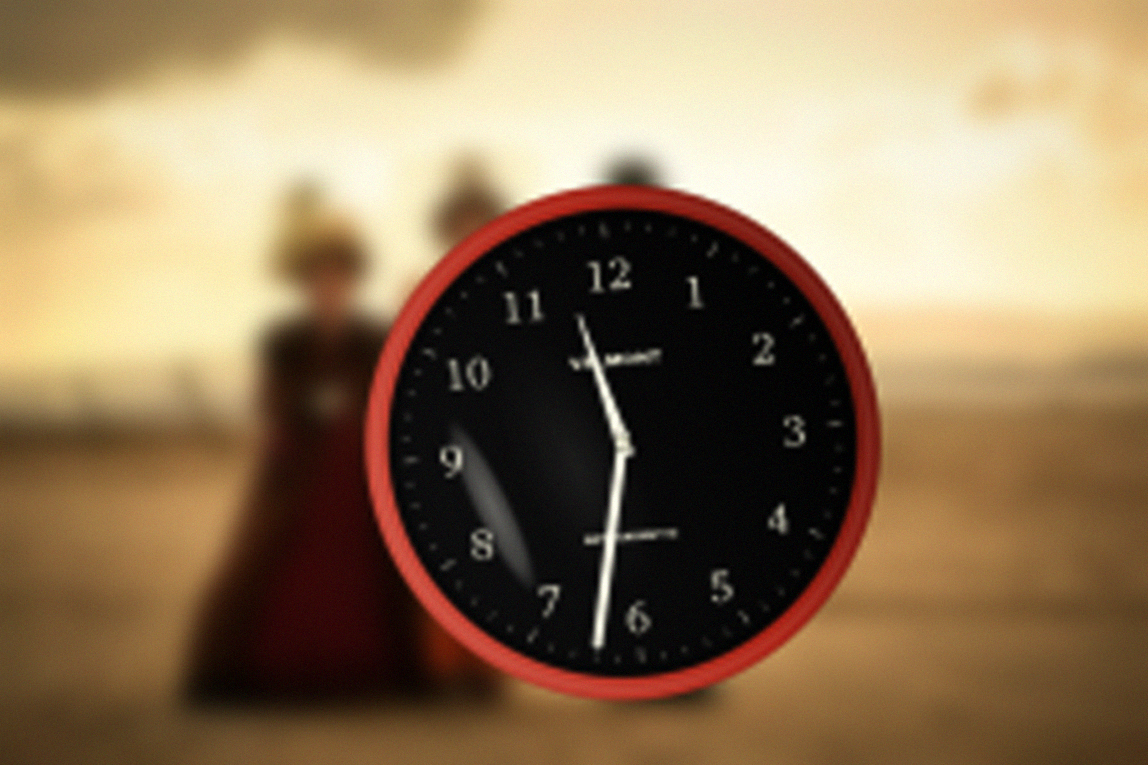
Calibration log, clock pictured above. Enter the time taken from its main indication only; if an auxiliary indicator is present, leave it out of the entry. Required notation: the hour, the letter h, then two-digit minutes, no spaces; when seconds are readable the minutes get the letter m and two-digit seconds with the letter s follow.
11h32
